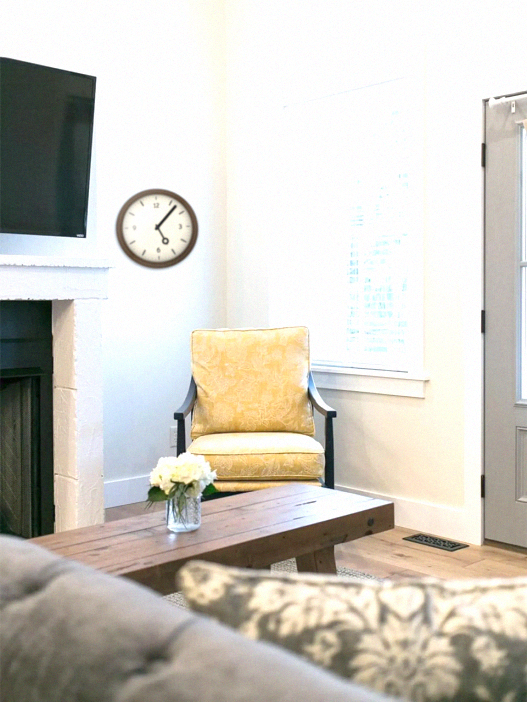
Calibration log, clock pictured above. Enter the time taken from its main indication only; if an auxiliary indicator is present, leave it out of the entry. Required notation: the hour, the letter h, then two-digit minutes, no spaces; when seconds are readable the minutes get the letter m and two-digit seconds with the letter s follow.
5h07
